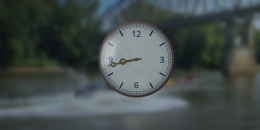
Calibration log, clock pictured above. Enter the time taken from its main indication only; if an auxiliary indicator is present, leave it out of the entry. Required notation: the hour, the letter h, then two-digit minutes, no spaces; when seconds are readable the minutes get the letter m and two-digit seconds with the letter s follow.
8h43
